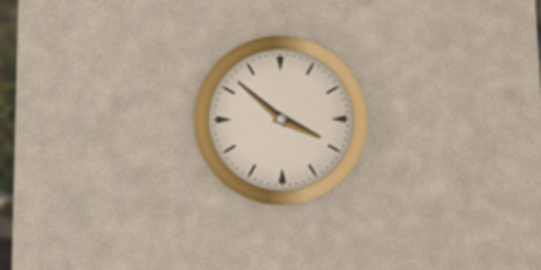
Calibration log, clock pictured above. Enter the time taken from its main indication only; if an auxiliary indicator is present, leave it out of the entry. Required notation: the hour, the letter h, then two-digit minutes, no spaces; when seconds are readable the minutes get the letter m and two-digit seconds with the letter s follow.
3h52
